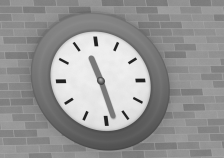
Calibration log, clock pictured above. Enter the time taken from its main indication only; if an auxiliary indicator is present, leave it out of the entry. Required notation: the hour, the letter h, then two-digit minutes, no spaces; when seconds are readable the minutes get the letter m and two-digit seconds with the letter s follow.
11h28
